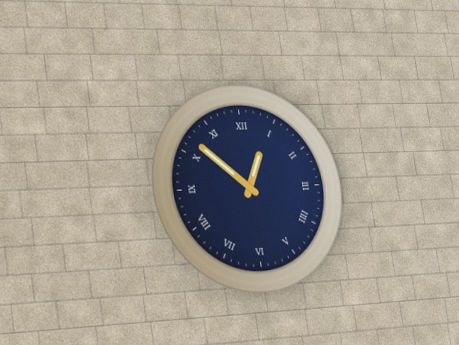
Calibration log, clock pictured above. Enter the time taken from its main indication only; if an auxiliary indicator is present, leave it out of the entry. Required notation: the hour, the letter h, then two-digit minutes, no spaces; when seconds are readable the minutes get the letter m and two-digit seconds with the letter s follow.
12h52
